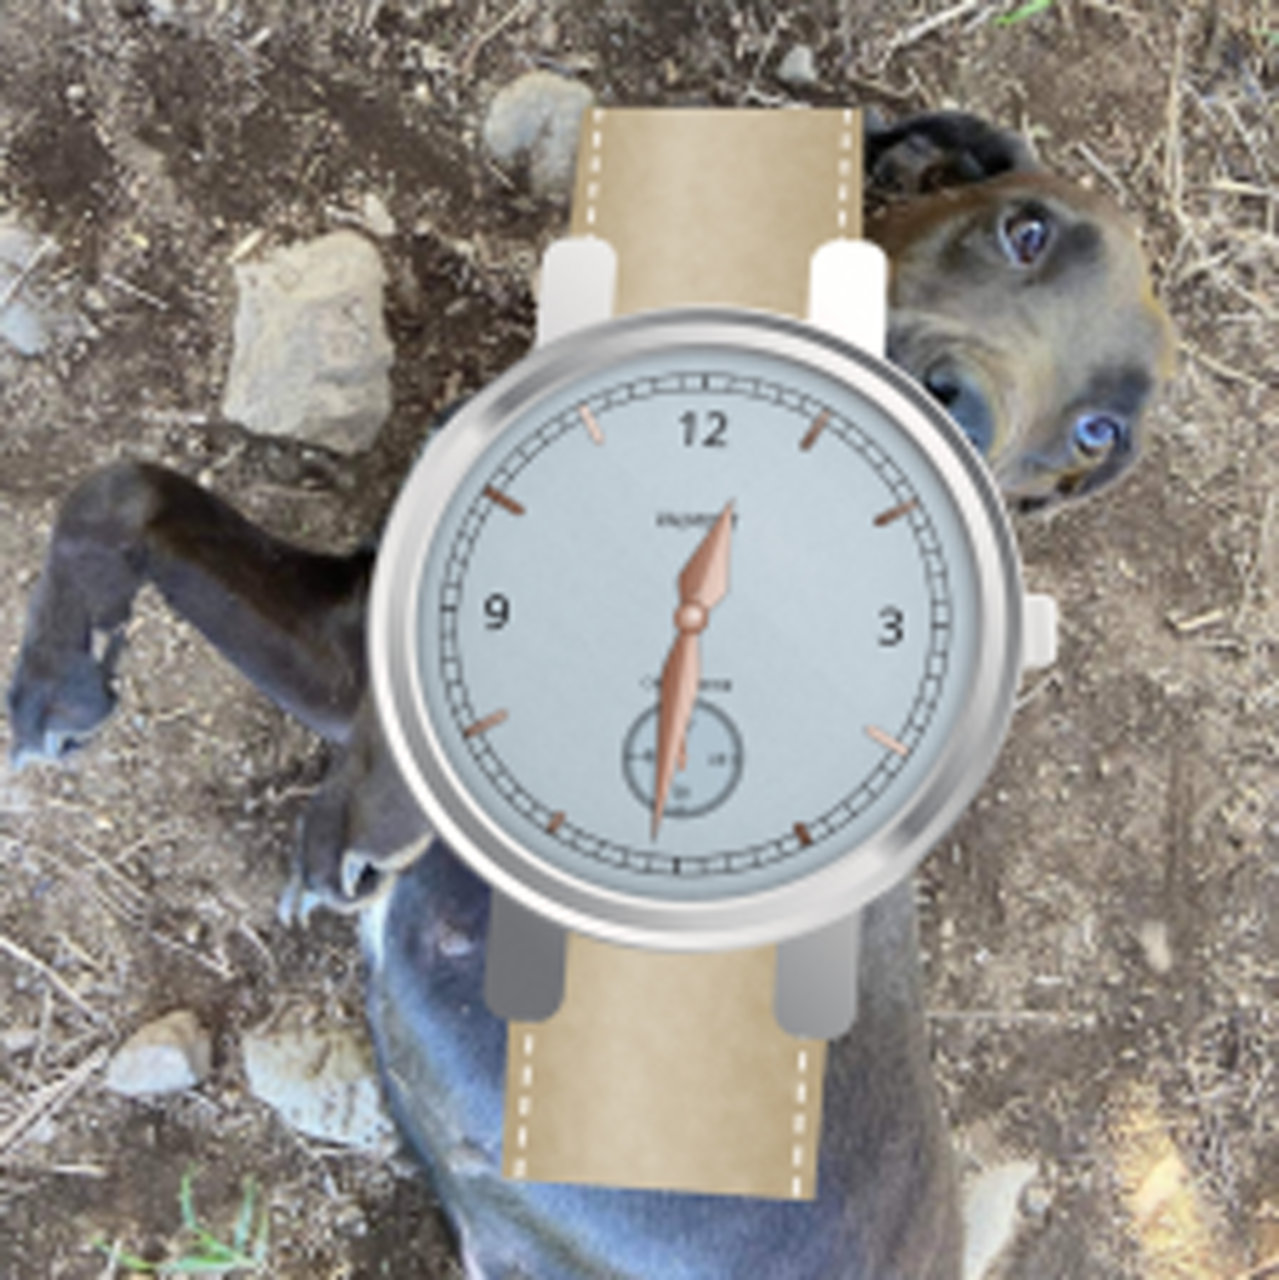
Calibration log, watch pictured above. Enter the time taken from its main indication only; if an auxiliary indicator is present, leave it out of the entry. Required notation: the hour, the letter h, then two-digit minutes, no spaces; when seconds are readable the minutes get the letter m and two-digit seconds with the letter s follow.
12h31
